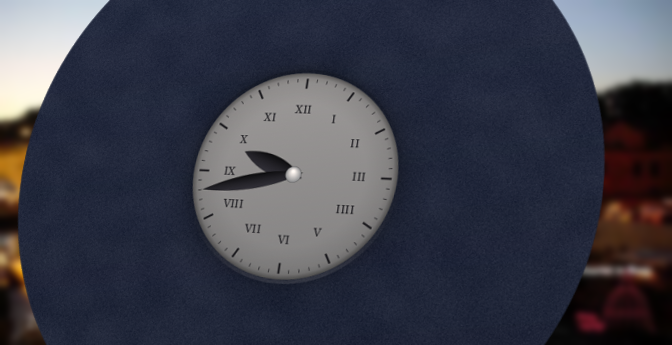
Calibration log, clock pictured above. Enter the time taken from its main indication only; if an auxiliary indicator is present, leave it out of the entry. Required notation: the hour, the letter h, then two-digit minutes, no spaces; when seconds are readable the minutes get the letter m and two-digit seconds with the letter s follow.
9h43
